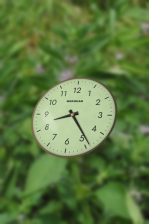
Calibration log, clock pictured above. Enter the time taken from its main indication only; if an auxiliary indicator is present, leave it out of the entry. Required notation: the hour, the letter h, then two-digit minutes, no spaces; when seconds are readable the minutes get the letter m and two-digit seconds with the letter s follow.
8h24
